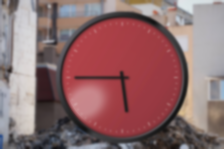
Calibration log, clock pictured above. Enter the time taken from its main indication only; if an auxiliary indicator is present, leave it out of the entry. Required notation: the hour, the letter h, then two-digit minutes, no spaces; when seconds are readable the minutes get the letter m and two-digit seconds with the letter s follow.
5h45
